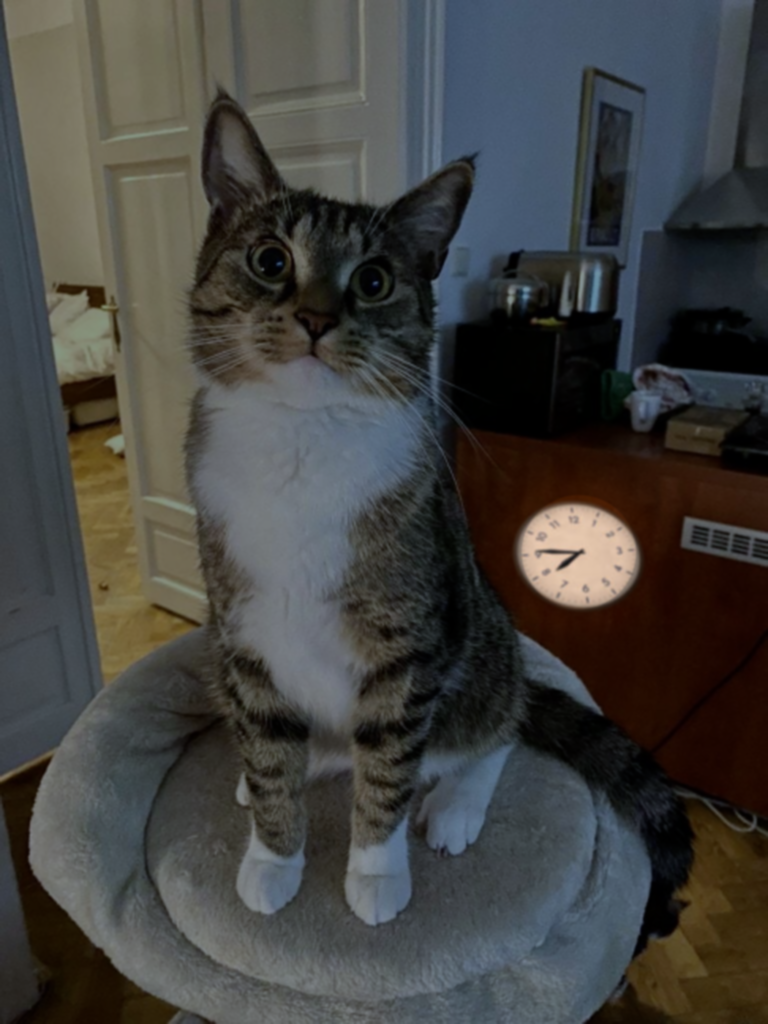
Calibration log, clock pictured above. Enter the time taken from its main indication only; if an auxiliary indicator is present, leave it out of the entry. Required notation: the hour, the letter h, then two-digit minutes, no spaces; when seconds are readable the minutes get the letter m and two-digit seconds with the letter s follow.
7h46
